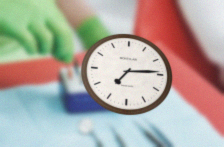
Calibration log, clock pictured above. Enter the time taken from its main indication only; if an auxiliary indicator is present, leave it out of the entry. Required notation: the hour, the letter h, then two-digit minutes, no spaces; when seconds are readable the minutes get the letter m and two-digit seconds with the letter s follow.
7h14
